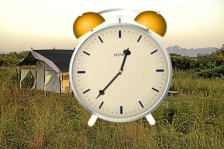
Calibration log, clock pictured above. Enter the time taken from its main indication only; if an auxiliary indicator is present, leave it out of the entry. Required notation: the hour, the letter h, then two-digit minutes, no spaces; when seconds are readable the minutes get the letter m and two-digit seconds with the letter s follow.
12h37
